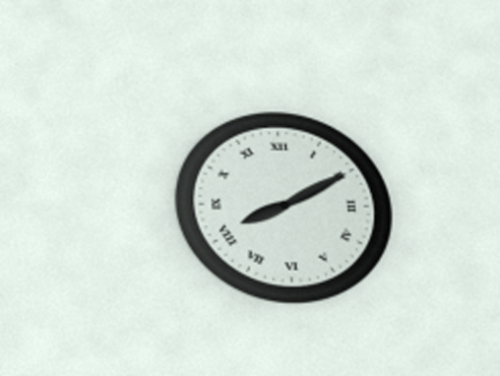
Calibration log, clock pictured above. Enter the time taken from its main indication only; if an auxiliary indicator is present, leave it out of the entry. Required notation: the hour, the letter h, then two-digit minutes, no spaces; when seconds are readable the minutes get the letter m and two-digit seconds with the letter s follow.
8h10
